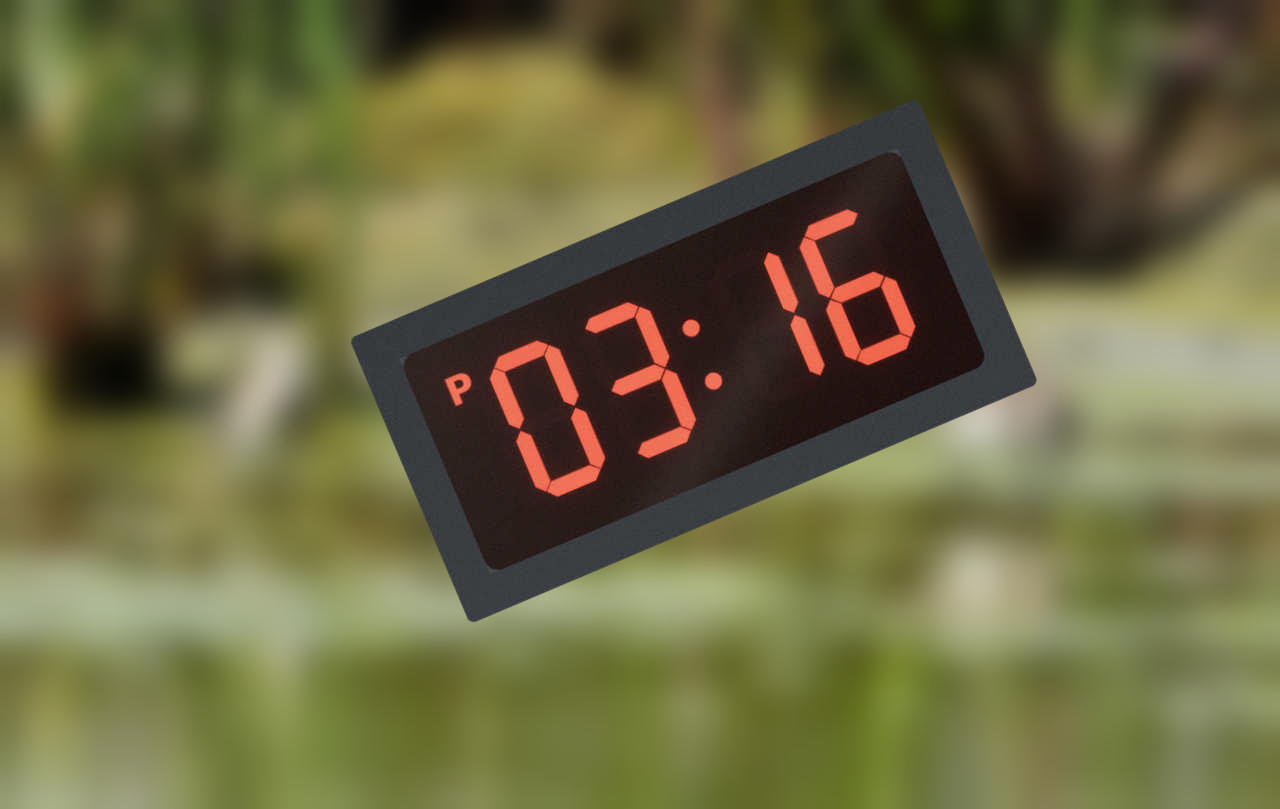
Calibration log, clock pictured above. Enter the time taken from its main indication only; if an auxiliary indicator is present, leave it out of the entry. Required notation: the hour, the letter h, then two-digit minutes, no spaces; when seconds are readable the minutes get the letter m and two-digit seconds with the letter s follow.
3h16
